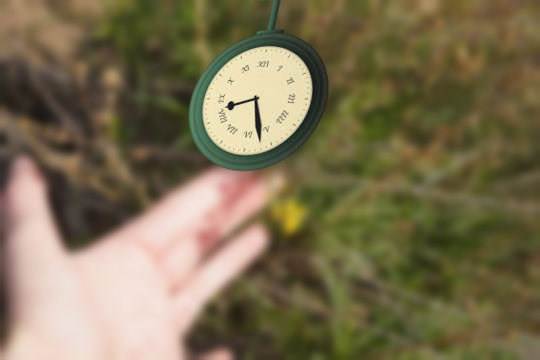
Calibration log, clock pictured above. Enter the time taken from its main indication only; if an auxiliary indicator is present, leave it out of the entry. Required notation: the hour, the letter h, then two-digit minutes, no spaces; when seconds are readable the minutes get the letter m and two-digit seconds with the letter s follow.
8h27
